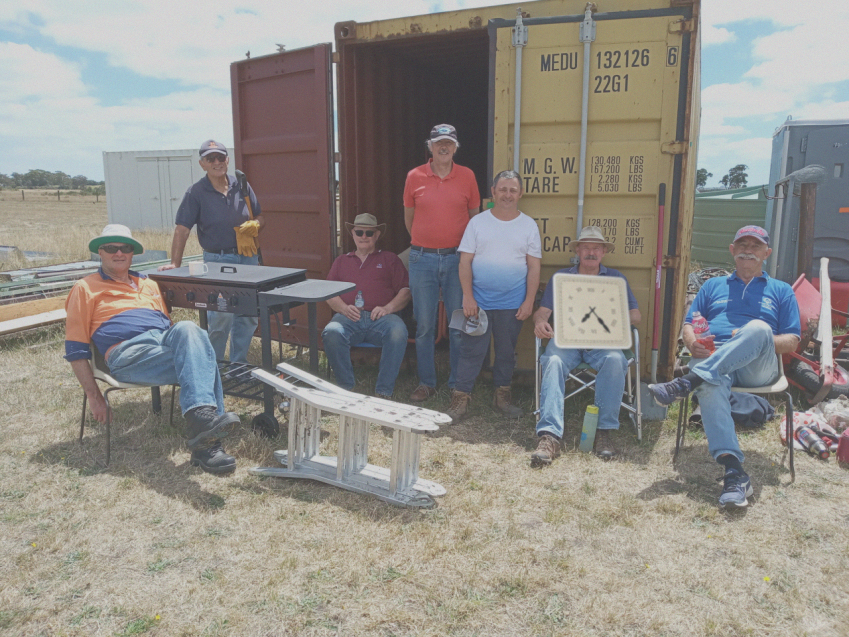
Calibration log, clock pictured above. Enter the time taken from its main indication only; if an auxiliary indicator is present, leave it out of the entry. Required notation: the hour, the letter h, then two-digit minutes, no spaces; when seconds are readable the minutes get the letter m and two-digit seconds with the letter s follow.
7h24
